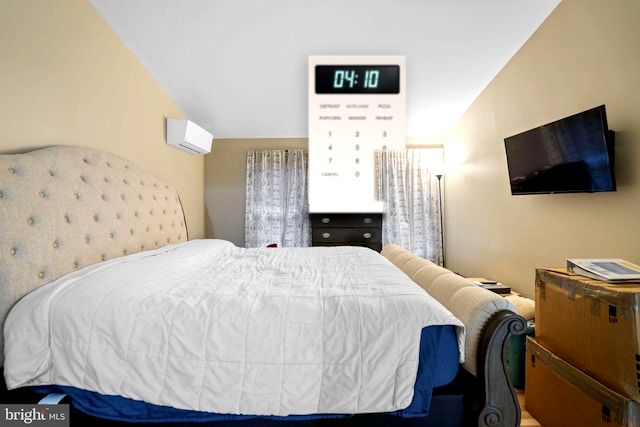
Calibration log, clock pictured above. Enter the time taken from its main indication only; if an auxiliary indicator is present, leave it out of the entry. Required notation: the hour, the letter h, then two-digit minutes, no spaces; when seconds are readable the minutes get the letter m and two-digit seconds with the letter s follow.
4h10
